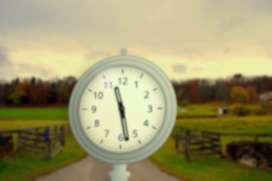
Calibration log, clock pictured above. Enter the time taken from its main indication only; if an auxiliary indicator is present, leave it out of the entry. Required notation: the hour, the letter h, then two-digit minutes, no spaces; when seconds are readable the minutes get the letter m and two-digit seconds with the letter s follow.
11h28
